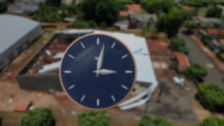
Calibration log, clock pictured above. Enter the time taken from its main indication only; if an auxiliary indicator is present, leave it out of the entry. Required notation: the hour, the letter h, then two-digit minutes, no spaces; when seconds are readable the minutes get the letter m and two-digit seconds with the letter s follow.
3h02
